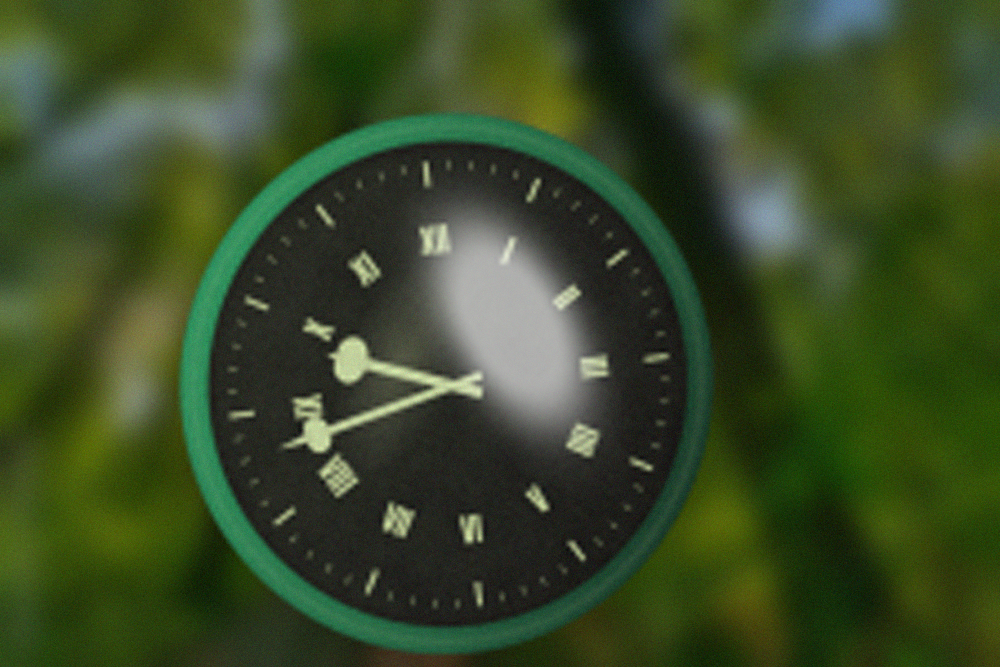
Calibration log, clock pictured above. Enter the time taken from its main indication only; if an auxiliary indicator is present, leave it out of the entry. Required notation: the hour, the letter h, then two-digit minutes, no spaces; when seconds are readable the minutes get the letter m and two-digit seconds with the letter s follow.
9h43
